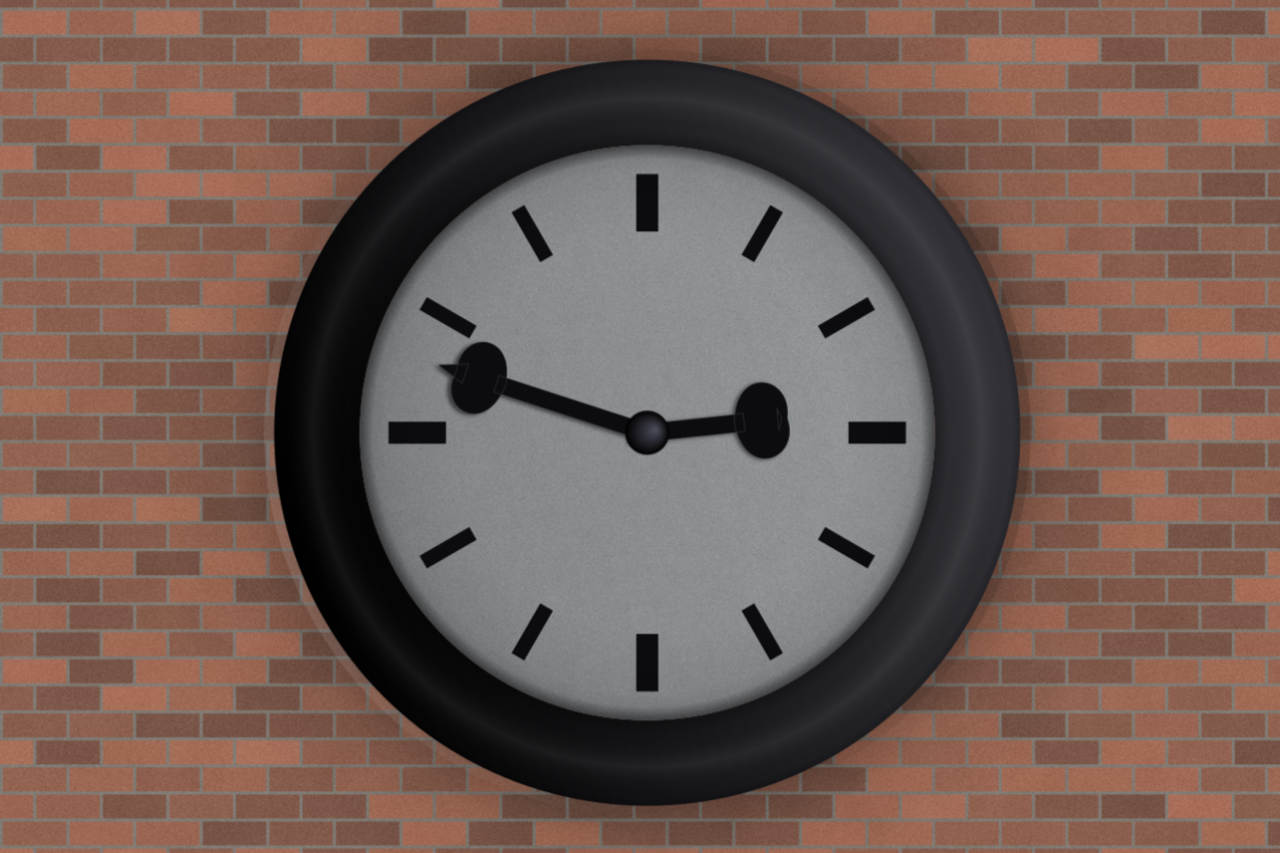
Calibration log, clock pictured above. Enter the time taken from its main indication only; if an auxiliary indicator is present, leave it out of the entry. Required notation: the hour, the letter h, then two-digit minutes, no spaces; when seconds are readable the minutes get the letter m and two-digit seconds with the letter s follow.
2h48
